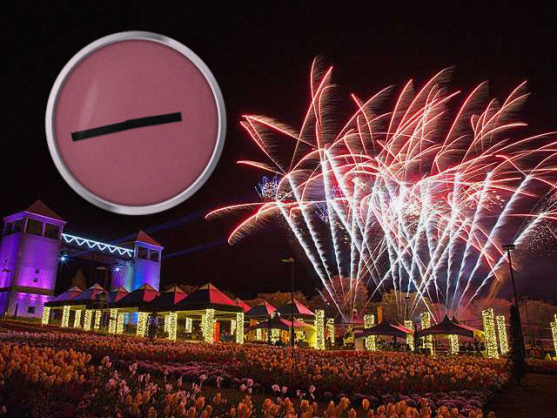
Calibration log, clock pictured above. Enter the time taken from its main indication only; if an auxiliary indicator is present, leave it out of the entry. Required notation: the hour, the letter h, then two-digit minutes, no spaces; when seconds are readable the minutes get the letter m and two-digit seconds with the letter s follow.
2h43
